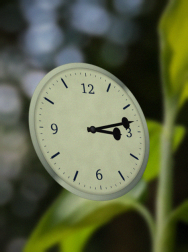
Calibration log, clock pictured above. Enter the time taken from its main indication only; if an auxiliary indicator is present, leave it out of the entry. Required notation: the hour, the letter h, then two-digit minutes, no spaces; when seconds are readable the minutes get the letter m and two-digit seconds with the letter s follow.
3h13
